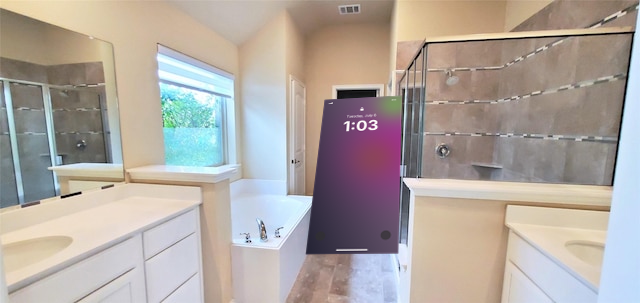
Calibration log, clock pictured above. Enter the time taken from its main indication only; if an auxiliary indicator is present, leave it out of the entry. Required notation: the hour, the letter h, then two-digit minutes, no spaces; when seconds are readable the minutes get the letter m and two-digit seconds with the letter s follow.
1h03
